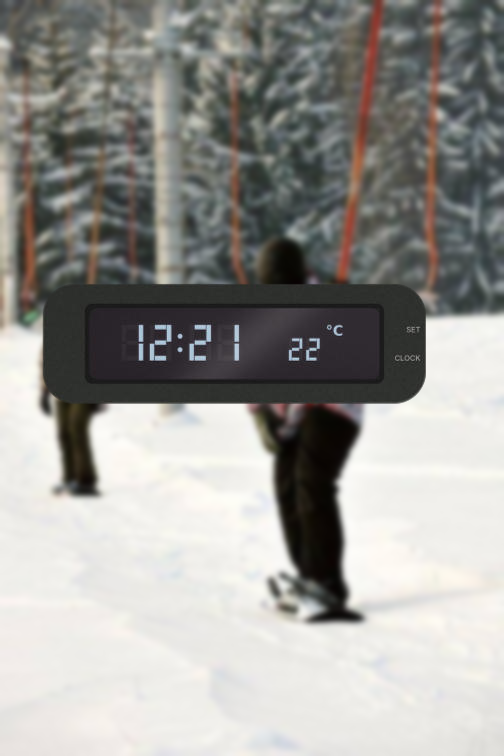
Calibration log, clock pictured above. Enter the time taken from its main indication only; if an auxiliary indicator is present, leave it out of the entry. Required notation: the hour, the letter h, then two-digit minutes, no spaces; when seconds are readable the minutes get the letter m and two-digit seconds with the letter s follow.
12h21
